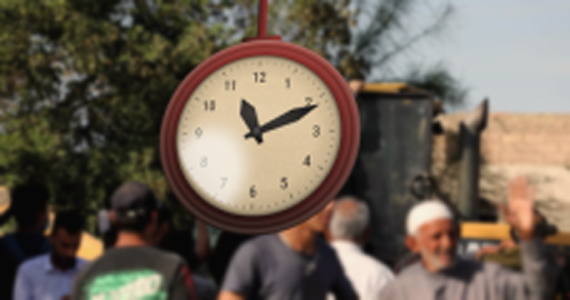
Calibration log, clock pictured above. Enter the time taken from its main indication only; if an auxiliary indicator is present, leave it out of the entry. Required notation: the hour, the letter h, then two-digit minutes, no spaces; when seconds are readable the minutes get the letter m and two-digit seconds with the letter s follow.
11h11
